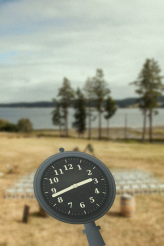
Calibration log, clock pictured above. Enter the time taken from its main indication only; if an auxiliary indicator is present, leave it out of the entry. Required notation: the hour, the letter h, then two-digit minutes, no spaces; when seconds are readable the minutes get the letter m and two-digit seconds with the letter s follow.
2h43
